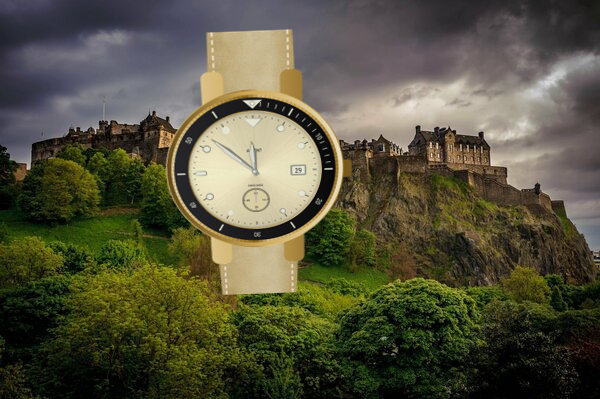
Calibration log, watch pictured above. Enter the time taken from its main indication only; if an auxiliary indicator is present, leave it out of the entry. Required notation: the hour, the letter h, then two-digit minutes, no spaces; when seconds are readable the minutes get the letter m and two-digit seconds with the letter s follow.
11h52
